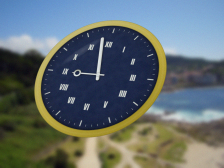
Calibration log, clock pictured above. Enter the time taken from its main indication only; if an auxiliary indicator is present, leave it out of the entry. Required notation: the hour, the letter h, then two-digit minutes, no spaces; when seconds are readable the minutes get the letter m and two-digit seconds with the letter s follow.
8h58
